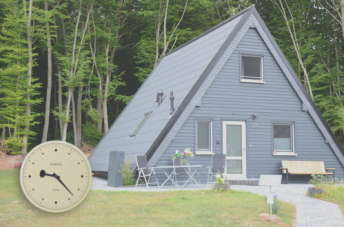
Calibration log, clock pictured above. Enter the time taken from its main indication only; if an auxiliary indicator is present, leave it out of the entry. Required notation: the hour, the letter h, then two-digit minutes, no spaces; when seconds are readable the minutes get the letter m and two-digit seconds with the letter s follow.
9h23
